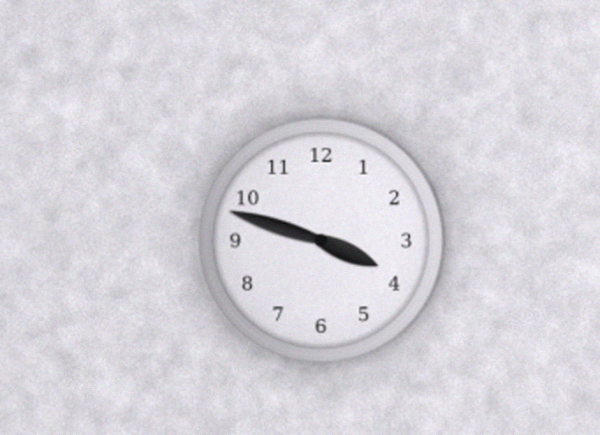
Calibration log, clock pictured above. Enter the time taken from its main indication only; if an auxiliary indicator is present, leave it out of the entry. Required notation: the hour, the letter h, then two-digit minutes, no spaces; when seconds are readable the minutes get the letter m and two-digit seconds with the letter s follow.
3h48
